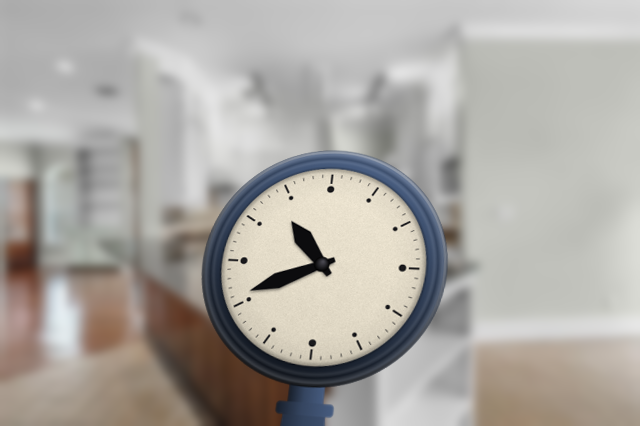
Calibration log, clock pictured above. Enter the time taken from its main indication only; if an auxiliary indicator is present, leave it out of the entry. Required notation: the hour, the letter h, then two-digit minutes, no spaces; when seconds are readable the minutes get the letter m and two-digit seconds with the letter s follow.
10h41
